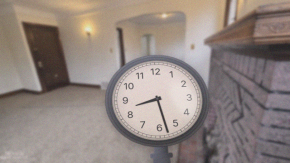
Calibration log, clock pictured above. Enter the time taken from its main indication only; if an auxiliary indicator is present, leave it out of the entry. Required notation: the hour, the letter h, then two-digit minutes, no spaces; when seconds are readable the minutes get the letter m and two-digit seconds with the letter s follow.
8h28
